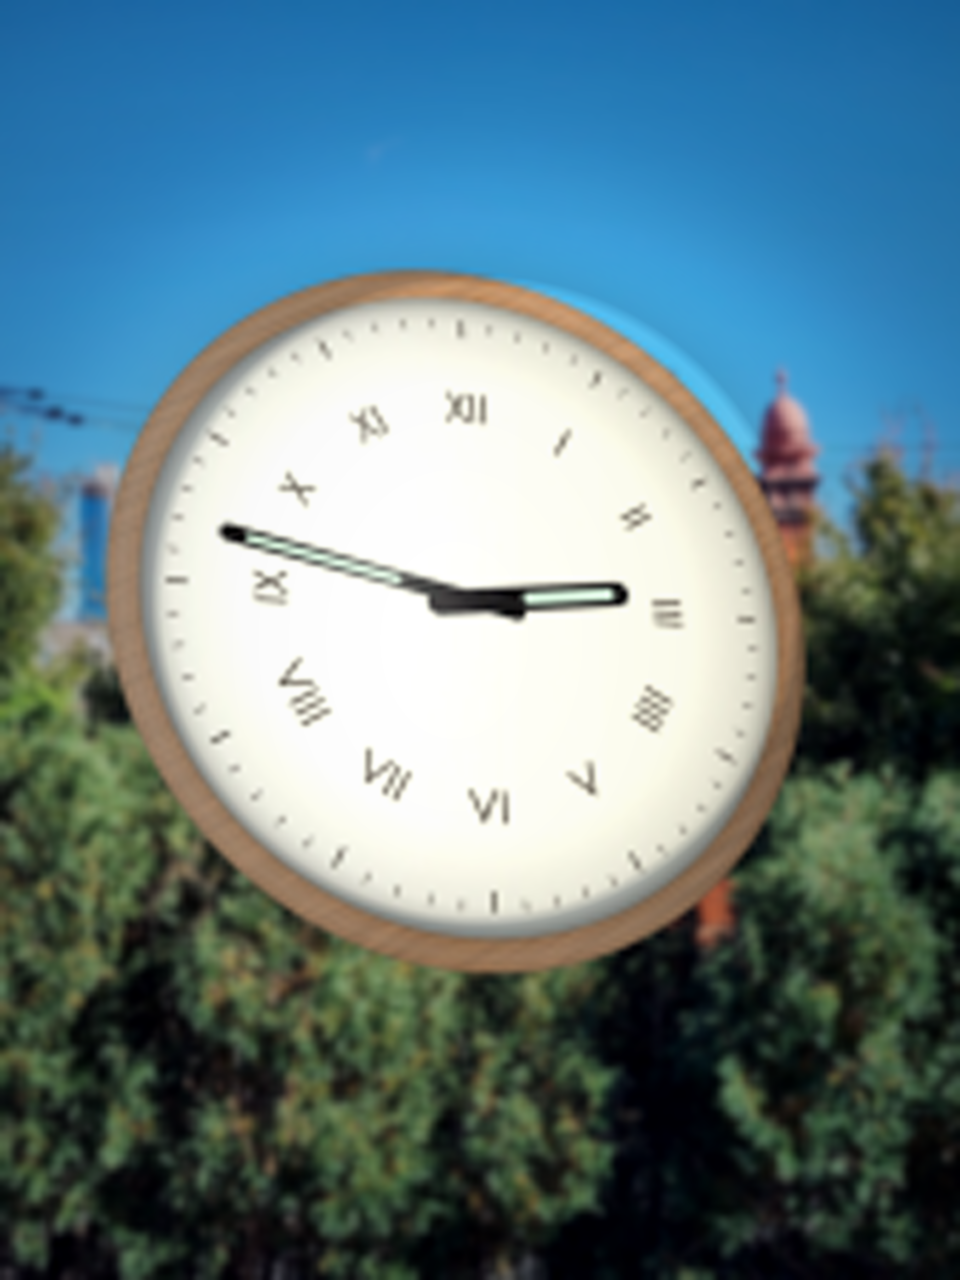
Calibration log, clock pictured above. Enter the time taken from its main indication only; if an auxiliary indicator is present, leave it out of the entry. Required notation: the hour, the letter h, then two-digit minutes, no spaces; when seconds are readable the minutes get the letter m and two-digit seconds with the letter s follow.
2h47
